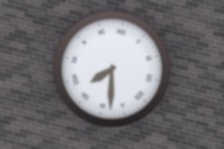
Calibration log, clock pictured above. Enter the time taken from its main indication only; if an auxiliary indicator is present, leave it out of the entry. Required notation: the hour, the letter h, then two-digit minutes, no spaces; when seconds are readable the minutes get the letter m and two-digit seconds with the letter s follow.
7h28
